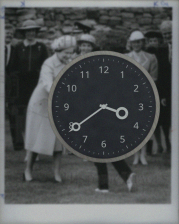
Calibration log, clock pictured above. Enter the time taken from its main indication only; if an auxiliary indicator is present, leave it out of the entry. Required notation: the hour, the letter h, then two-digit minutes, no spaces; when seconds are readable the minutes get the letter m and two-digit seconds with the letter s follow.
3h39
